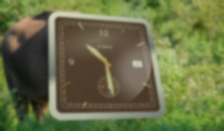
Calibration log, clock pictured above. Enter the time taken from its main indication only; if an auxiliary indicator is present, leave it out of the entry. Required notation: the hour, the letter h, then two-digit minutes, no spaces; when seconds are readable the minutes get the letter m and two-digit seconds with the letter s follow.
10h29
